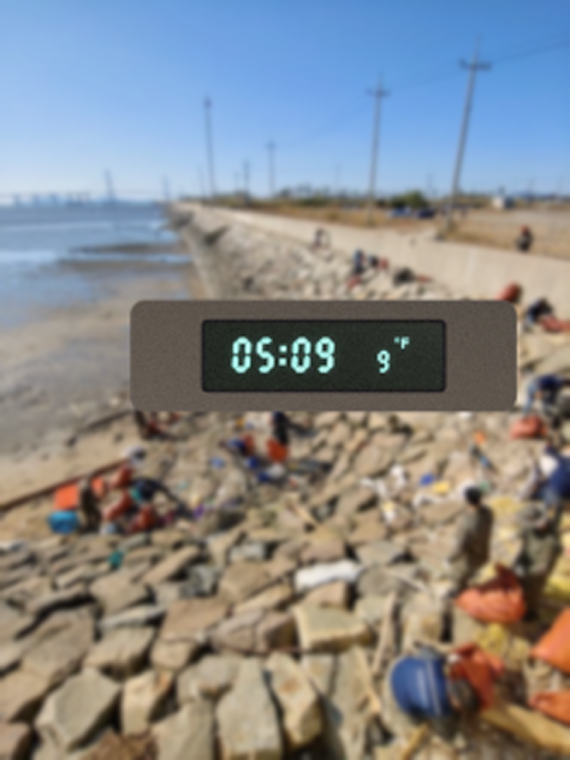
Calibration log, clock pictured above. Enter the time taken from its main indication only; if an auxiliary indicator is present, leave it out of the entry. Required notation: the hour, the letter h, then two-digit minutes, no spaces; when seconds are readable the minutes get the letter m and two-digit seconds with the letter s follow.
5h09
